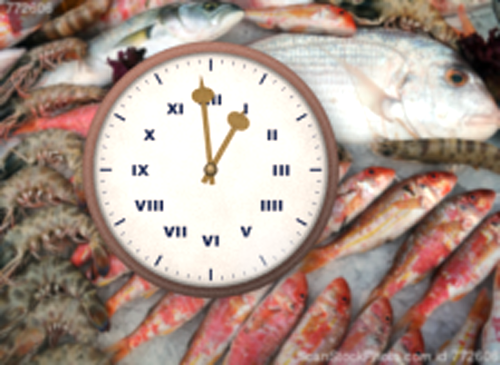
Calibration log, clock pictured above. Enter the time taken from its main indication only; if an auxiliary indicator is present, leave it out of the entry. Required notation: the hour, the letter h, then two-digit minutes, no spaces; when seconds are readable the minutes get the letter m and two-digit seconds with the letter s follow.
12h59
